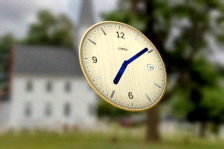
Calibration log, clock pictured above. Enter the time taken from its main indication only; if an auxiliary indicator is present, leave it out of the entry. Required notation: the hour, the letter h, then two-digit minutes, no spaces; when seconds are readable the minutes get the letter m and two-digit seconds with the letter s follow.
7h09
